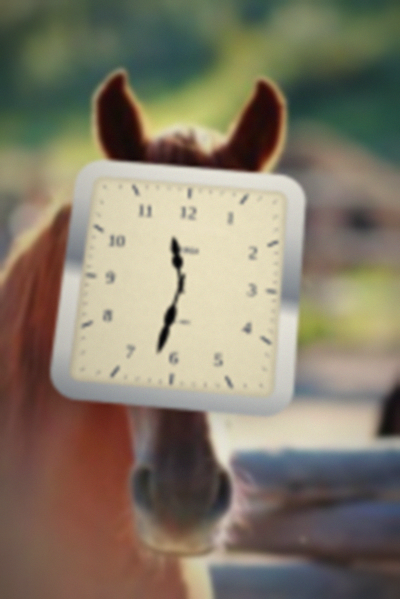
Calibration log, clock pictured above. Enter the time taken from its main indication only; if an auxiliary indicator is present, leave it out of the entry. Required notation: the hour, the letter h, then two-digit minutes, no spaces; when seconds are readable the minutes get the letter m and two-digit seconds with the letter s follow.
11h32
